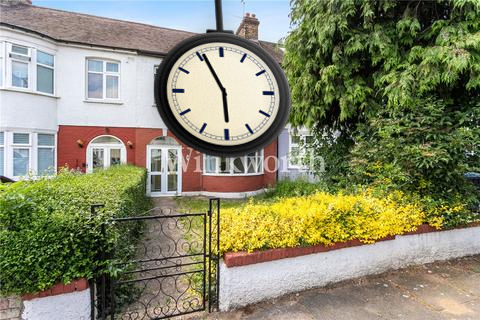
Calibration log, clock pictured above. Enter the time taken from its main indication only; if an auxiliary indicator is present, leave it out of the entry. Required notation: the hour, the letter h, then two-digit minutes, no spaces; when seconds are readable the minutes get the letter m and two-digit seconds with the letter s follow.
5h56
